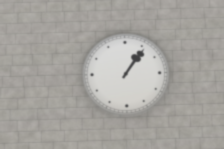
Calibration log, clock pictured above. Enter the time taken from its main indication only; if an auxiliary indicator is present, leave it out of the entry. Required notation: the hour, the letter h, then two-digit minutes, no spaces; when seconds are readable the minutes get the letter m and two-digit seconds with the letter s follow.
1h06
